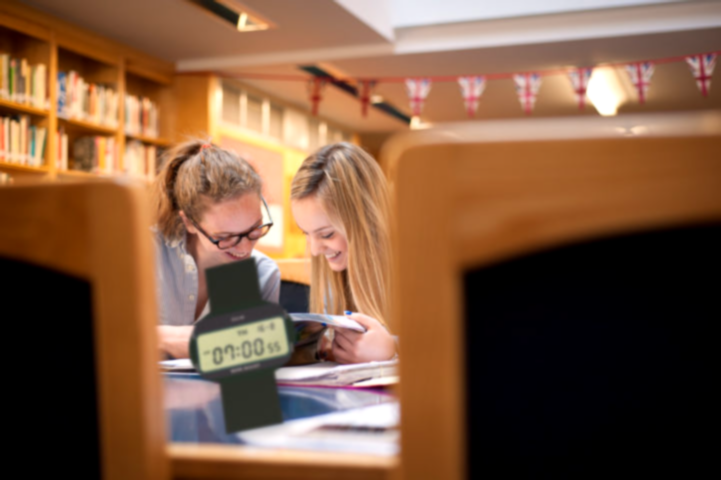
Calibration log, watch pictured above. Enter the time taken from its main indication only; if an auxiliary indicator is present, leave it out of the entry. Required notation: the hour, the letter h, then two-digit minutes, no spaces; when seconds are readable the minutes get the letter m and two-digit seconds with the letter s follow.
7h00
